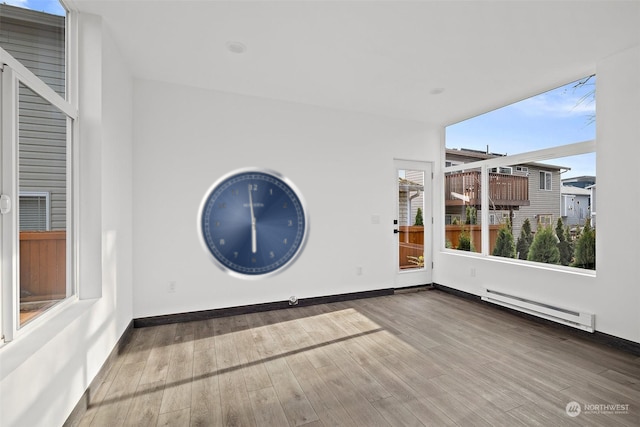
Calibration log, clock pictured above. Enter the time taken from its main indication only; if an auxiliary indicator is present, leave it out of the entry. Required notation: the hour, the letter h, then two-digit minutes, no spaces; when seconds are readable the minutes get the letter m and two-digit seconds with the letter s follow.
5h59
